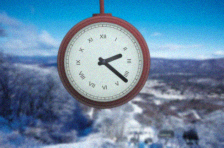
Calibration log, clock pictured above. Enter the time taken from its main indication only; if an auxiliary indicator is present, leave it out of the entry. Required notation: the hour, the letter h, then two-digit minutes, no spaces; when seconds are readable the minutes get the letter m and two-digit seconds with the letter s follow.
2h22
